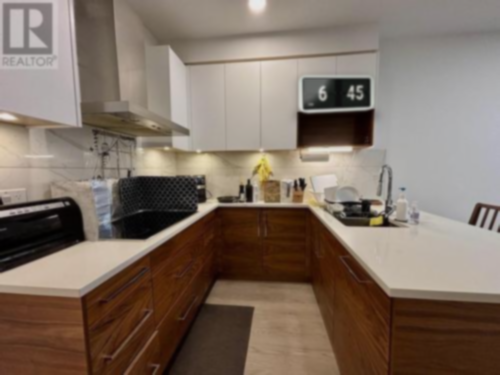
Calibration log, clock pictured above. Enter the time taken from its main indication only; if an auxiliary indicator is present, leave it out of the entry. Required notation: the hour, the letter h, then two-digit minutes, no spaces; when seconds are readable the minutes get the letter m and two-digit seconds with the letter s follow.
6h45
